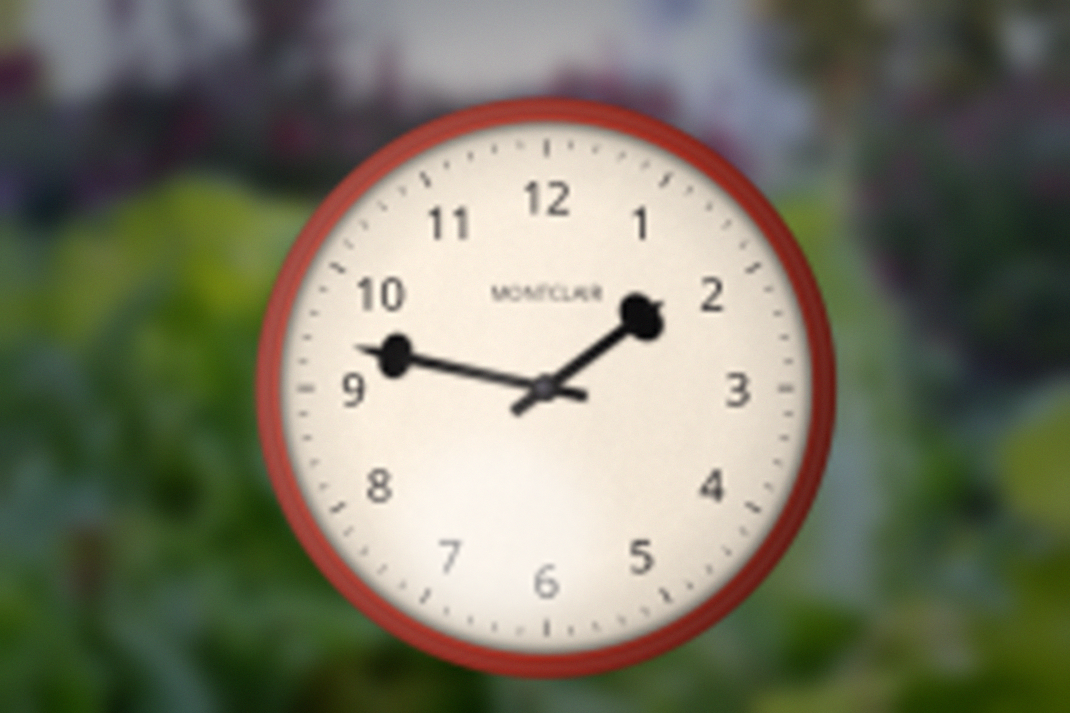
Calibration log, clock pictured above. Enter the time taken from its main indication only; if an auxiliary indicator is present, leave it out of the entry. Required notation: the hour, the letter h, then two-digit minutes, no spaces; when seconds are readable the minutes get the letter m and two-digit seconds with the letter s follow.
1h47
